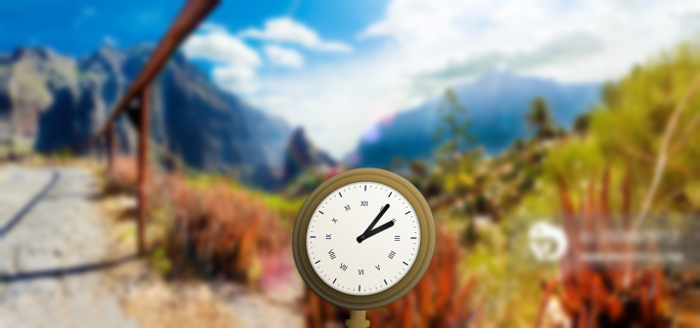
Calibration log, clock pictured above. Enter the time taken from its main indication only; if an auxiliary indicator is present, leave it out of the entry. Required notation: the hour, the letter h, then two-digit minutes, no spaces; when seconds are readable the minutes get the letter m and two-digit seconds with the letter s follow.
2h06
